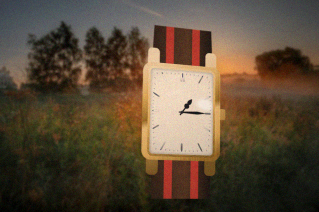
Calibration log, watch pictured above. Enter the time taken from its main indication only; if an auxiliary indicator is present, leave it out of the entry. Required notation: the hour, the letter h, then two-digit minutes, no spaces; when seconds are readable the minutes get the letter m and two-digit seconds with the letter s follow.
1h15
